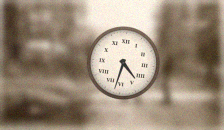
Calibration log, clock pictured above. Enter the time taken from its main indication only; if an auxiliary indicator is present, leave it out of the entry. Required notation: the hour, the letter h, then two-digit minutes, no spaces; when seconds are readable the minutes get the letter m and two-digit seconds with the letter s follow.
4h32
